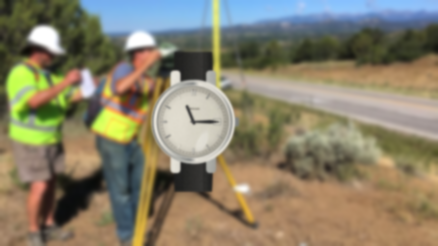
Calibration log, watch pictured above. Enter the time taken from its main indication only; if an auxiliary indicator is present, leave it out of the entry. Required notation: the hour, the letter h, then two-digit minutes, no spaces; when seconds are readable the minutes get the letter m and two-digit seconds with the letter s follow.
11h15
